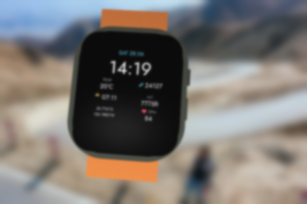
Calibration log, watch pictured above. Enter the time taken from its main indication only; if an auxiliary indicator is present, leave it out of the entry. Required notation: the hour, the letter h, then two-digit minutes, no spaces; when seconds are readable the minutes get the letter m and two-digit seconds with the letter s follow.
14h19
